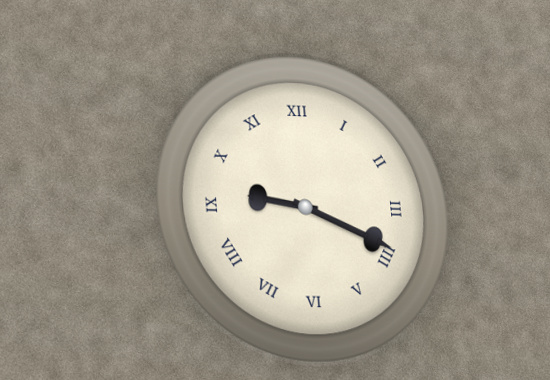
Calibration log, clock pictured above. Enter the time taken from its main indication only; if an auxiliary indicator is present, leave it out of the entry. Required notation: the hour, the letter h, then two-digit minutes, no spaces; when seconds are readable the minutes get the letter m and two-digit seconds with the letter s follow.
9h19
